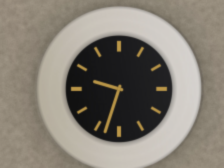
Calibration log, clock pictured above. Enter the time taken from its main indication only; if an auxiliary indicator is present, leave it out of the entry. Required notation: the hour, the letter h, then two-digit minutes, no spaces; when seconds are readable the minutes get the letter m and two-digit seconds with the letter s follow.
9h33
